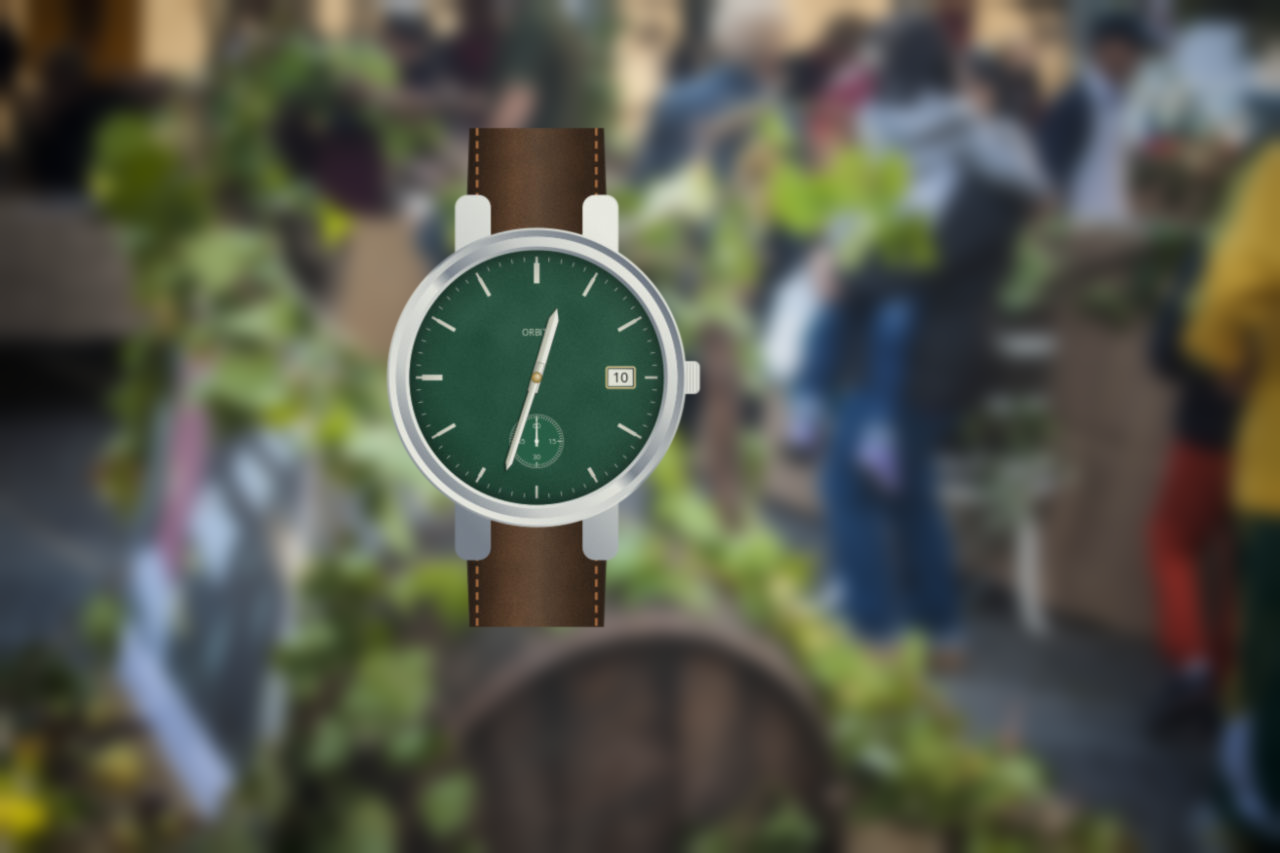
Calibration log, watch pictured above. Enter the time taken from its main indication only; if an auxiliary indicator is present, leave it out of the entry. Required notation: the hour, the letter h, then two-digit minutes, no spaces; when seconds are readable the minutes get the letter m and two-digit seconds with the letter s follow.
12h33
